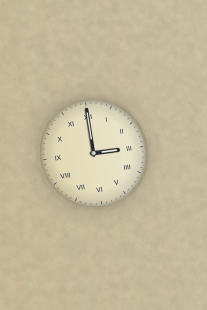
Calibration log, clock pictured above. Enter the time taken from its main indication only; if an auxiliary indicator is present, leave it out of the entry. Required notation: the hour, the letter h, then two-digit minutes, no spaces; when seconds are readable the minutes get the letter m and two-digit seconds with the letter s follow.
3h00
